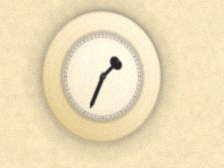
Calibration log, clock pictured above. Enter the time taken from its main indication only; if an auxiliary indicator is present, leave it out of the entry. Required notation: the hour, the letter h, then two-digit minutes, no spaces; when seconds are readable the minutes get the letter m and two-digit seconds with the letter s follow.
1h34
